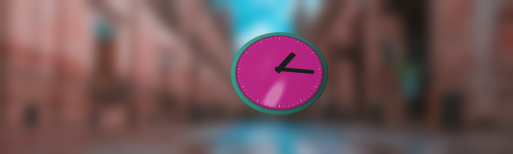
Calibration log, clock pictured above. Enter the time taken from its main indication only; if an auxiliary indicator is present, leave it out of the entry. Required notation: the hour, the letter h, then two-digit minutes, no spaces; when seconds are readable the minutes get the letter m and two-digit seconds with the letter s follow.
1h16
